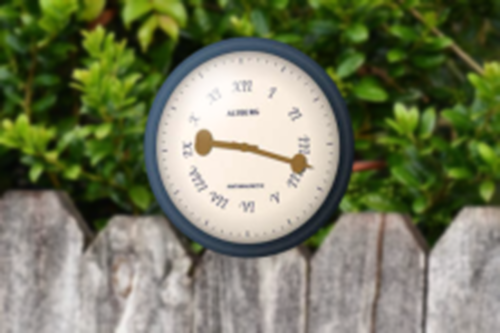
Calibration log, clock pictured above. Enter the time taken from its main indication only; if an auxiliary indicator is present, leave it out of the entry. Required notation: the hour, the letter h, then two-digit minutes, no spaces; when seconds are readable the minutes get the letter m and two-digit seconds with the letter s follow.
9h18
